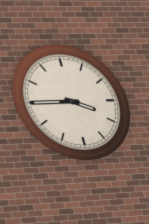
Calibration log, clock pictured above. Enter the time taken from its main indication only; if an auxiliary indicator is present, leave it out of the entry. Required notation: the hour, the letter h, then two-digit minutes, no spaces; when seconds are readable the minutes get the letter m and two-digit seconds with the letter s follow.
3h45
